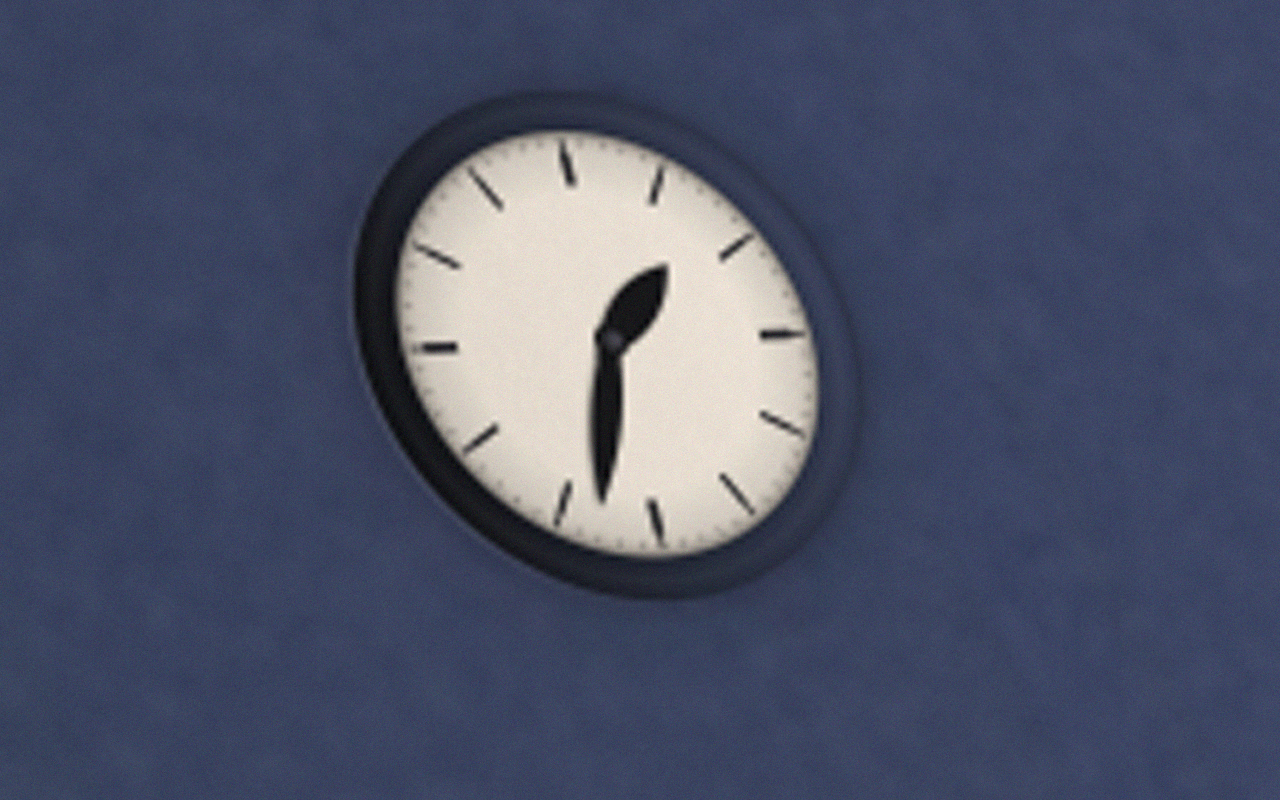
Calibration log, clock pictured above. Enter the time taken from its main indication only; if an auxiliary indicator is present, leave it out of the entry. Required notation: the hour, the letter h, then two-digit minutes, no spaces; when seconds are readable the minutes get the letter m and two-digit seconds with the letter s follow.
1h33
